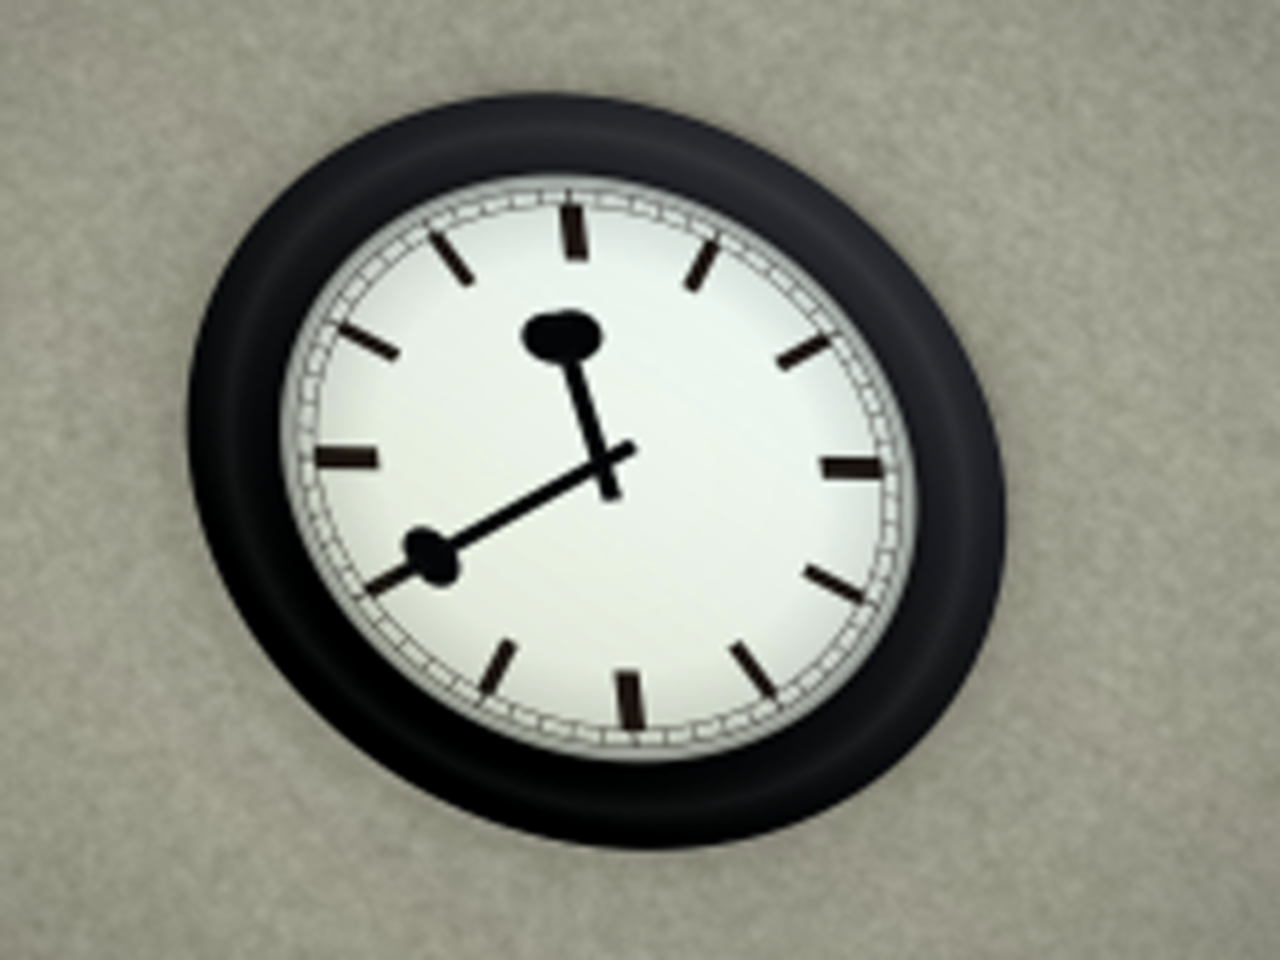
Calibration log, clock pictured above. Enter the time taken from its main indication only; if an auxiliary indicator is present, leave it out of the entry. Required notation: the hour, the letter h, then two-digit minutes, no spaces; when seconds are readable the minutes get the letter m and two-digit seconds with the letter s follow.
11h40
